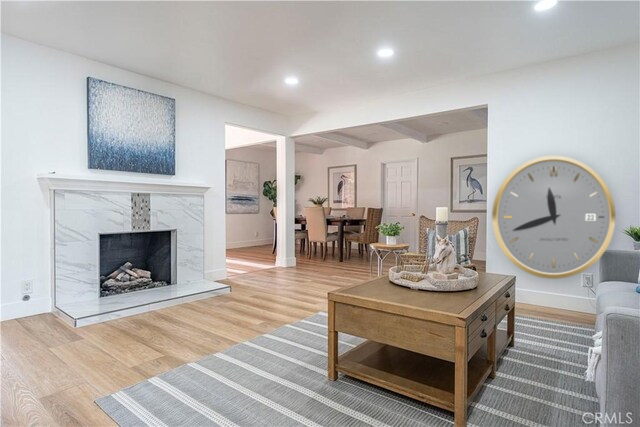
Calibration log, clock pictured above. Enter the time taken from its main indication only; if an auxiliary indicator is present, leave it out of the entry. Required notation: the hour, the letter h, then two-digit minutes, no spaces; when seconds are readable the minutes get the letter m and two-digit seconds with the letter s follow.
11h42
